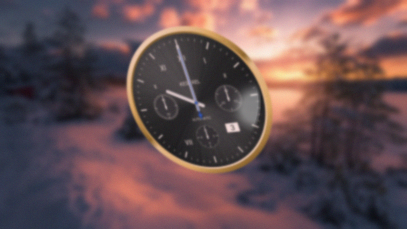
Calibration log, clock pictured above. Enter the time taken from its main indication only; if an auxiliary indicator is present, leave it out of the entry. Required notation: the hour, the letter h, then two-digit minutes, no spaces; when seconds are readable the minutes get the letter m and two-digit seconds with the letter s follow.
10h00
